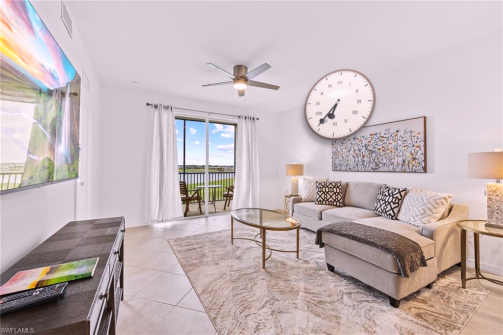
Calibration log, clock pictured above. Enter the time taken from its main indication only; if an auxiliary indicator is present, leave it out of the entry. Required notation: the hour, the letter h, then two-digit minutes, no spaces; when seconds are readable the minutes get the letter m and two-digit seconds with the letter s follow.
6h36
